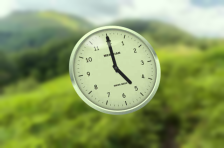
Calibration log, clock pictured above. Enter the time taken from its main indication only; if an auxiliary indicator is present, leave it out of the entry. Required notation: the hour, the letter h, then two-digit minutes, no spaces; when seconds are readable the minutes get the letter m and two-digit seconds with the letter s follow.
5h00
